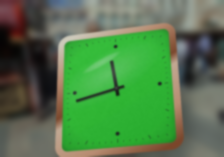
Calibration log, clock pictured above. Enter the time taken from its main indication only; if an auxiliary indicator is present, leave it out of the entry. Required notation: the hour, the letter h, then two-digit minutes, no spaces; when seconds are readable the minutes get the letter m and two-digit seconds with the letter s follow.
11h43
